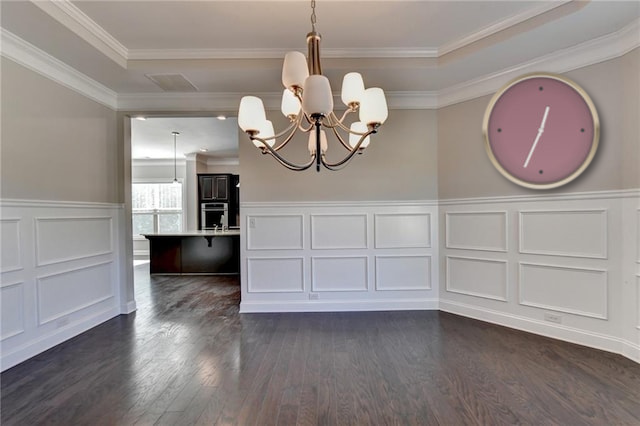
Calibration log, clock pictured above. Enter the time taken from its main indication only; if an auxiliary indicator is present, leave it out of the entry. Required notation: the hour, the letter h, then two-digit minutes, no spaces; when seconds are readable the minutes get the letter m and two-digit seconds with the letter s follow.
12h34
